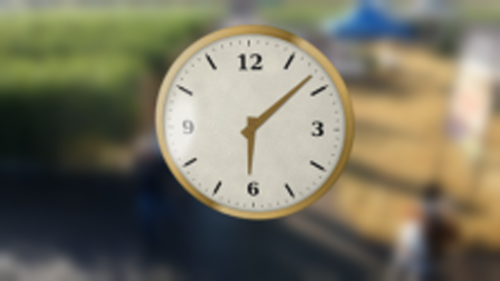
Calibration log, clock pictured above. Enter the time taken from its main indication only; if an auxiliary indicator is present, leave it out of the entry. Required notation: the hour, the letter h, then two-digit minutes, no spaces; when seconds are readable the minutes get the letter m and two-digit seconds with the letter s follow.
6h08
